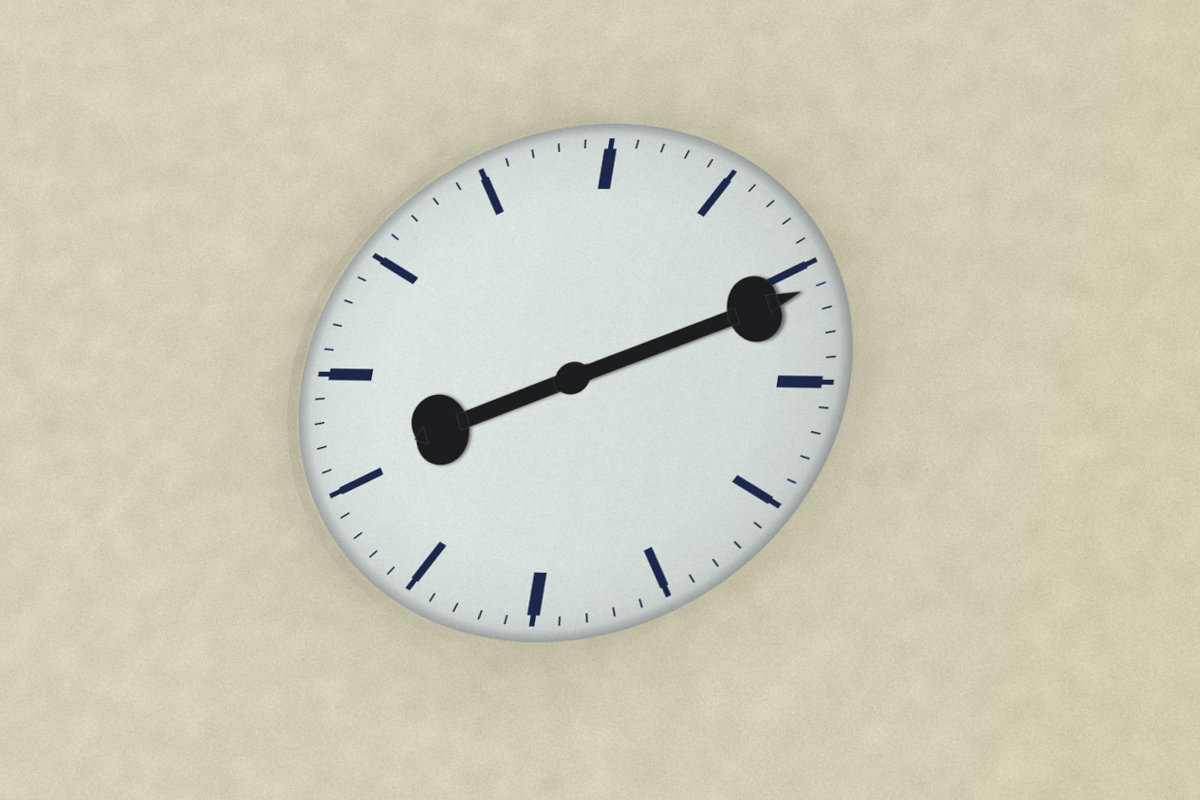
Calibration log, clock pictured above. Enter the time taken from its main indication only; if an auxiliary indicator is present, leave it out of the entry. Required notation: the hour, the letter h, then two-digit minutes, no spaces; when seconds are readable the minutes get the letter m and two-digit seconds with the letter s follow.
8h11
